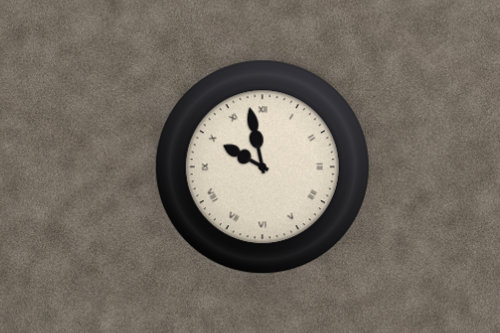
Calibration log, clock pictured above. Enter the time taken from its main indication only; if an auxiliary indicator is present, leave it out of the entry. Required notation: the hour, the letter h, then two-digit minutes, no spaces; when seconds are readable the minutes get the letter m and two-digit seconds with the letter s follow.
9h58
